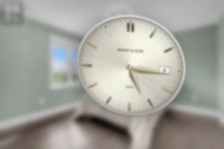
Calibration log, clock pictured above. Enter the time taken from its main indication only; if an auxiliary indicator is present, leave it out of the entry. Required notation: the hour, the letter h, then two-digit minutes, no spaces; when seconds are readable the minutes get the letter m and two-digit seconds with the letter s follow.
5h16
